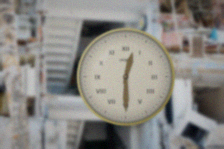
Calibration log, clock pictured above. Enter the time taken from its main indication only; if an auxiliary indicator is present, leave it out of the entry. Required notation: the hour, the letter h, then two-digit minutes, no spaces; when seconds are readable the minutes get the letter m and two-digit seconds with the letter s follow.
12h30
